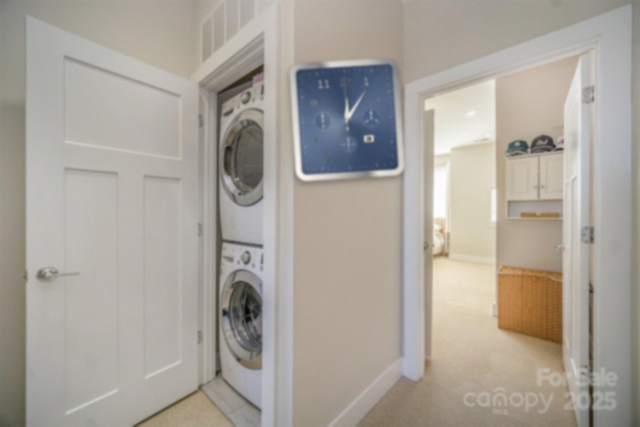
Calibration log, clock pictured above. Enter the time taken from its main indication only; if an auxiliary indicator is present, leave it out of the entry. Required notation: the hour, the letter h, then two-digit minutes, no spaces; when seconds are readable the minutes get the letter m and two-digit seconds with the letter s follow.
12h06
